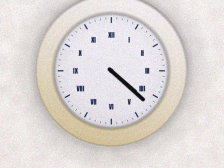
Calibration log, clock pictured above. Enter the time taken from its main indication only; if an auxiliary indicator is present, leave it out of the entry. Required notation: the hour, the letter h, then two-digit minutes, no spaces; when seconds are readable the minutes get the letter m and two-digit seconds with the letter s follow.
4h22
